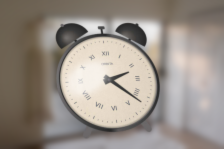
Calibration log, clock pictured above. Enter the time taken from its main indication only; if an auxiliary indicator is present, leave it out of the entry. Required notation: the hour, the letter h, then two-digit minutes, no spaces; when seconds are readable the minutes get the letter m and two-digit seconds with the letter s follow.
2h22
